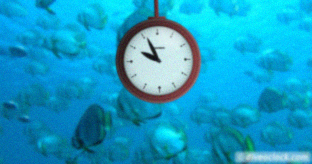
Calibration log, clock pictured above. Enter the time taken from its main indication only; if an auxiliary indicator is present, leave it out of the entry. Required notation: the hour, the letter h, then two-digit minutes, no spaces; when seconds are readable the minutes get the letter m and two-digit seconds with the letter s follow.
9h56
